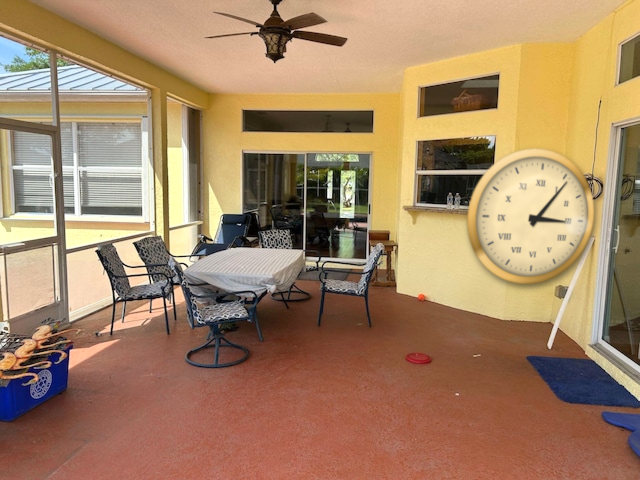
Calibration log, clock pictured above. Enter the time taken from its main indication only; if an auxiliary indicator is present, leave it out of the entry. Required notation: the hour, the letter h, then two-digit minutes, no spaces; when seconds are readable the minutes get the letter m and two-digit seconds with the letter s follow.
3h06
